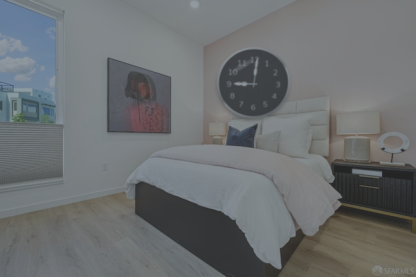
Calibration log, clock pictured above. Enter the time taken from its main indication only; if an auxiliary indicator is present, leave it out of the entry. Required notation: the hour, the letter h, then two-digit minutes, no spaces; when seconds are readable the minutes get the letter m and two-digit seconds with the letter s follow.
9h01
